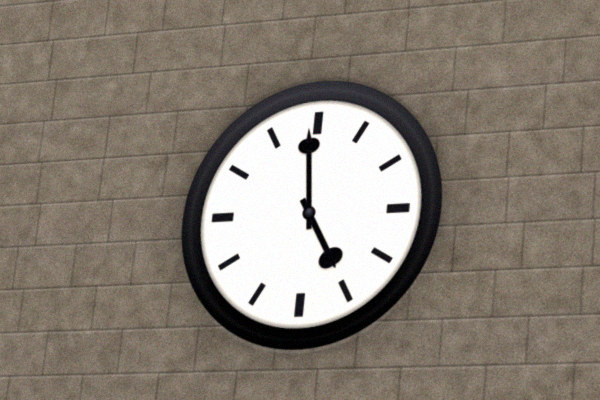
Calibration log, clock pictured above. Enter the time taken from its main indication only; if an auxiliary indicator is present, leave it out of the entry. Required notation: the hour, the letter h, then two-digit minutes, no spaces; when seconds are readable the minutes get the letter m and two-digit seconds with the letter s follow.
4h59
